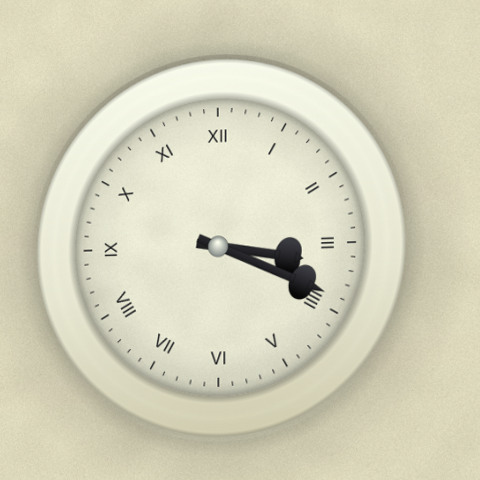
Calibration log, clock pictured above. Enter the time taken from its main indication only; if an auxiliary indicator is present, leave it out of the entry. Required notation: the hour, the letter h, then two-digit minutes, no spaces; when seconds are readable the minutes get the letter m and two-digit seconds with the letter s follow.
3h19
